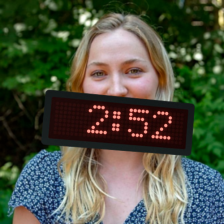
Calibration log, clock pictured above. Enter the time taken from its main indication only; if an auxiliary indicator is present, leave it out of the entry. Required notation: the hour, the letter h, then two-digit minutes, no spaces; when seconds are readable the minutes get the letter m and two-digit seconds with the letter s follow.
2h52
